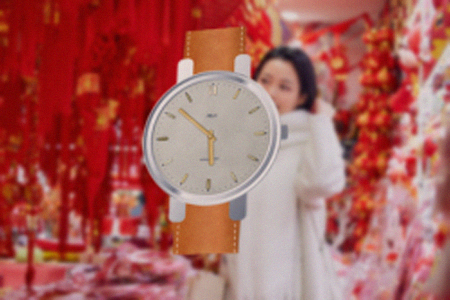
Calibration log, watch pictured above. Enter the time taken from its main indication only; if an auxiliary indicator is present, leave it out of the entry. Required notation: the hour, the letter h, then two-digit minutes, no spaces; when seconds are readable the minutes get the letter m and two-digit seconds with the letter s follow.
5h52
